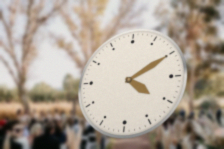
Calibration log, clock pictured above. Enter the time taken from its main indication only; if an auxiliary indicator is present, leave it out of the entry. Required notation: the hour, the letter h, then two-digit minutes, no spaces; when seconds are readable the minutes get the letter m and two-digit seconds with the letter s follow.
4h10
